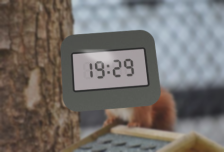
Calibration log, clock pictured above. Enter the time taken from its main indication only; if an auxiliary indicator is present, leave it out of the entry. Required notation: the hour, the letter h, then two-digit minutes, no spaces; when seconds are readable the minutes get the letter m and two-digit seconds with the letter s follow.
19h29
